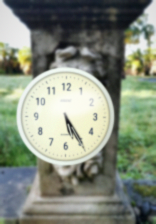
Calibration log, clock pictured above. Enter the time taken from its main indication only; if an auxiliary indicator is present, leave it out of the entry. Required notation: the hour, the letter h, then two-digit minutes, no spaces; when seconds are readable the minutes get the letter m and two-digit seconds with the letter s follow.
5h25
